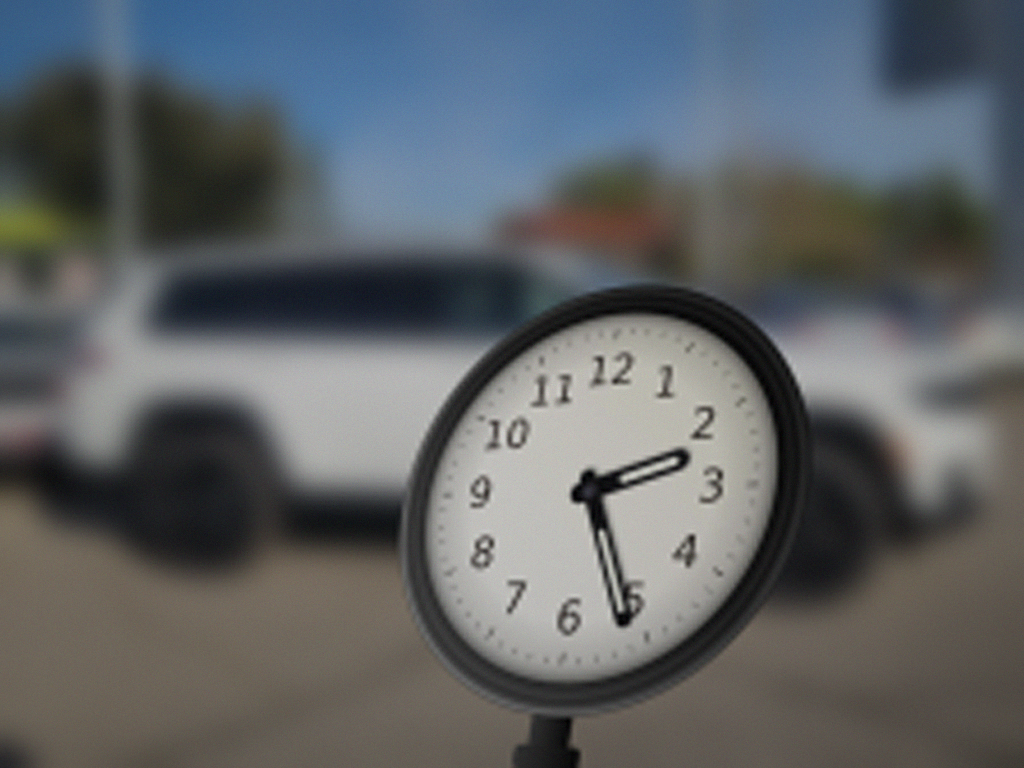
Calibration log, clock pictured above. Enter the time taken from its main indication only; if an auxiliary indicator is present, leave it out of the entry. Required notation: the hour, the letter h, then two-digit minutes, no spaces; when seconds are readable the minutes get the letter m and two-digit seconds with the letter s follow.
2h26
